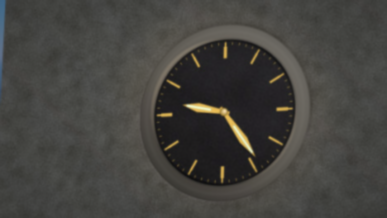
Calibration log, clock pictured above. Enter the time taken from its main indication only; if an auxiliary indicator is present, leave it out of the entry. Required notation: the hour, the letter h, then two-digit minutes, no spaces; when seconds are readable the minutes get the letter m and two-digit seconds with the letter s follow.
9h24
